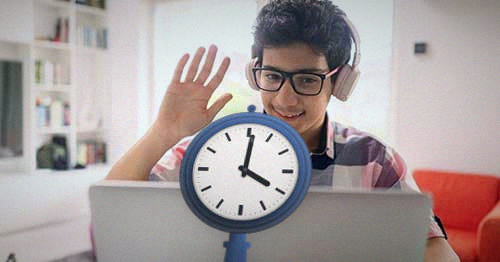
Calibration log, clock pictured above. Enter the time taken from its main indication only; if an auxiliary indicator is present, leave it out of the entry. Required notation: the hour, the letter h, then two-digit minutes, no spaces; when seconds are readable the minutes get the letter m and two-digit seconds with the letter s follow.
4h01
